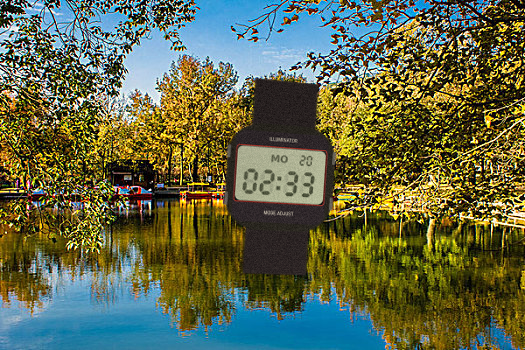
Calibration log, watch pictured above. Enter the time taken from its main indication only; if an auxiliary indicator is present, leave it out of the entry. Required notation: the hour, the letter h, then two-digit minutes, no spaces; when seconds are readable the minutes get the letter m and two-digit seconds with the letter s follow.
2h33
